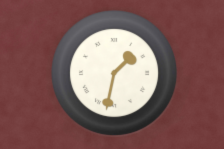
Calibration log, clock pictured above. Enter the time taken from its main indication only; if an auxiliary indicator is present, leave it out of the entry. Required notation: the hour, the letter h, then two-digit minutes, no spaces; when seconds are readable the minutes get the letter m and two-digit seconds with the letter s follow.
1h32
